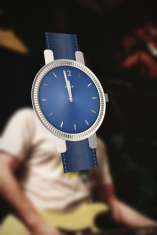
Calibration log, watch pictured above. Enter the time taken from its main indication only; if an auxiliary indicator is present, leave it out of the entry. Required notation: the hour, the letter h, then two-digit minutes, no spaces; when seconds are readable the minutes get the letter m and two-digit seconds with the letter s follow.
11h59
